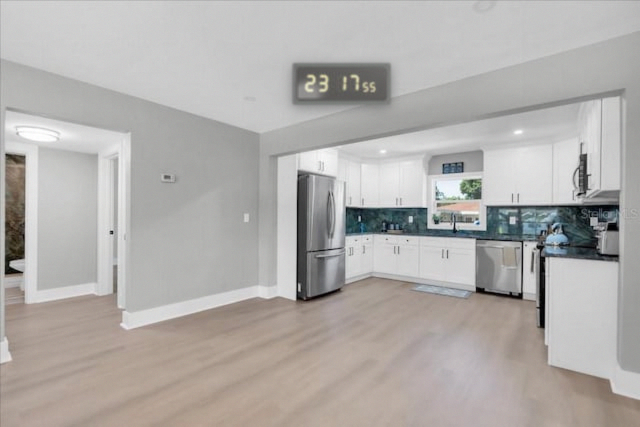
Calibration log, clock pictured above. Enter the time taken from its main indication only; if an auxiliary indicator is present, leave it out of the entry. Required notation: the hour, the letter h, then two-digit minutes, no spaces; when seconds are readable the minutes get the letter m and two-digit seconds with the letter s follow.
23h17
